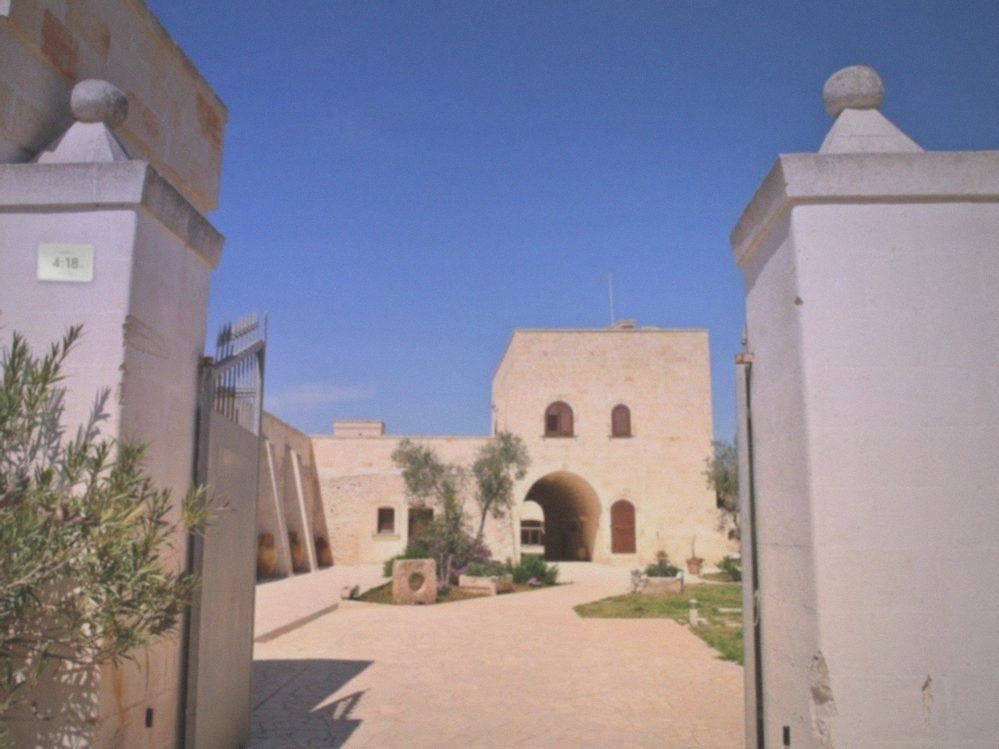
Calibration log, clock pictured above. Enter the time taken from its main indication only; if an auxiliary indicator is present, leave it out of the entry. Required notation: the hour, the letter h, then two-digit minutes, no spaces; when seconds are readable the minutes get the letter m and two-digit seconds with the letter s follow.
4h18
